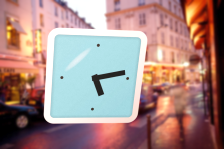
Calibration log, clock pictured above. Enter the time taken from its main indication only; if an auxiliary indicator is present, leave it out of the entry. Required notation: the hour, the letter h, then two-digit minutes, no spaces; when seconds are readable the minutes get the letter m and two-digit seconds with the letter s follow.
5h13
